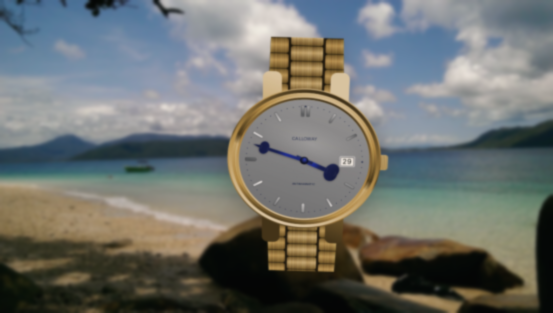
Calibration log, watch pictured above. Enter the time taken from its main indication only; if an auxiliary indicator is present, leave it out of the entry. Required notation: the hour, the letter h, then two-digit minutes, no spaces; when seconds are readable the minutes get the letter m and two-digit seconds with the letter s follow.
3h48
